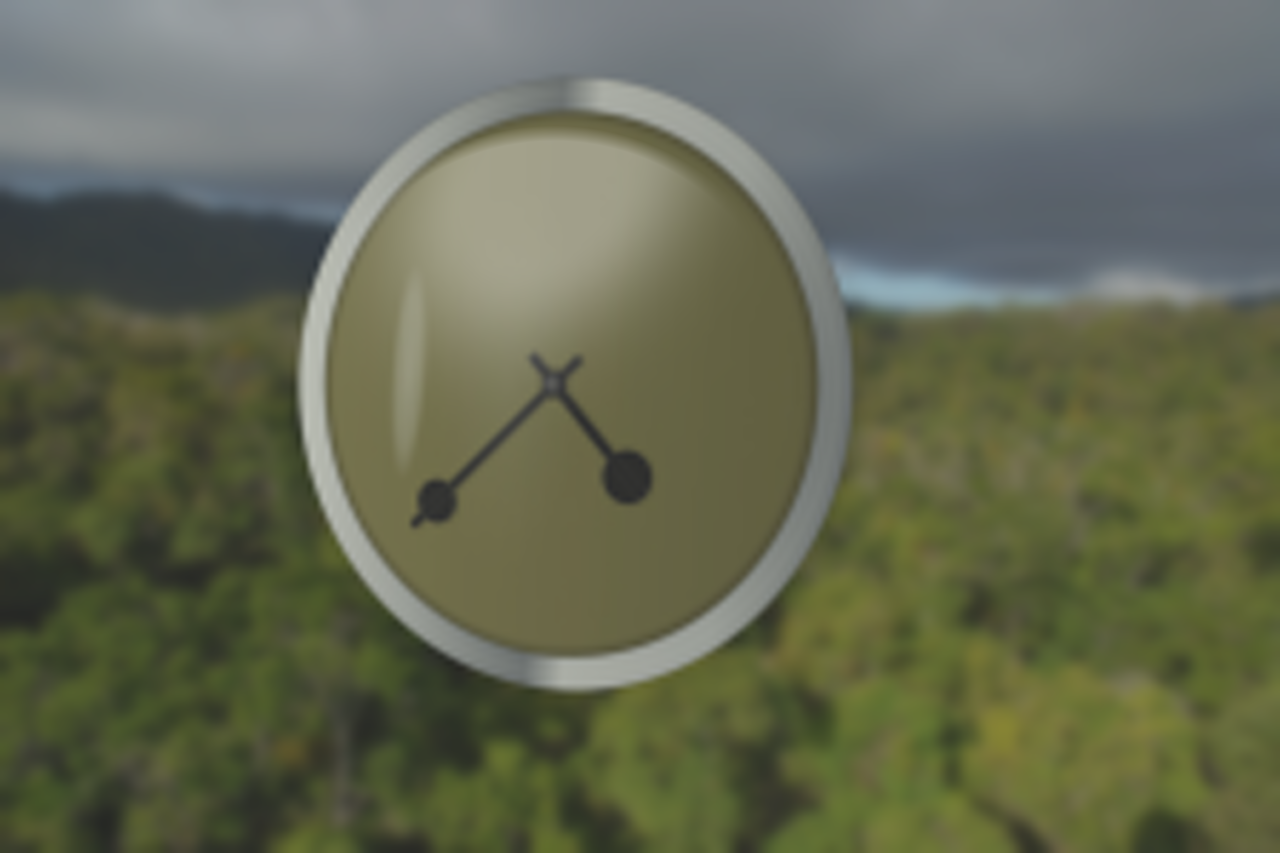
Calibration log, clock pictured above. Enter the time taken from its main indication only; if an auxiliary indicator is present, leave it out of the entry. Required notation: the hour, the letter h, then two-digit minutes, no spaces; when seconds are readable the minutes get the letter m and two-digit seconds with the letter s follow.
4h38
